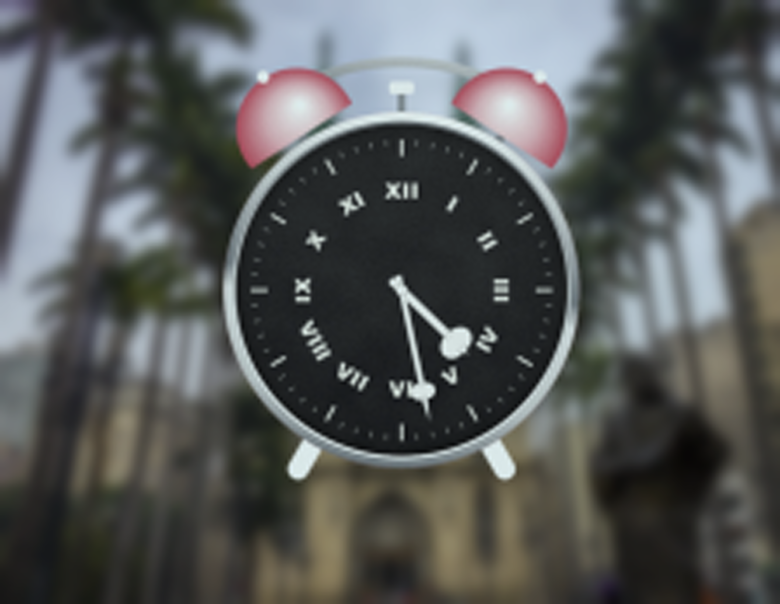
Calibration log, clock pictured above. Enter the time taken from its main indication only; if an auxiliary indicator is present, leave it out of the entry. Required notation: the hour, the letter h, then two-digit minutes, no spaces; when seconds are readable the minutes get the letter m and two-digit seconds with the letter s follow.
4h28
